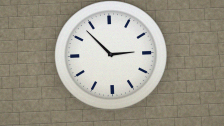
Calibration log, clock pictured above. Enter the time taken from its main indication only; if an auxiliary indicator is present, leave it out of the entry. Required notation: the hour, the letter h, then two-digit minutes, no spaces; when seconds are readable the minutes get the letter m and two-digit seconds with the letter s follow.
2h53
